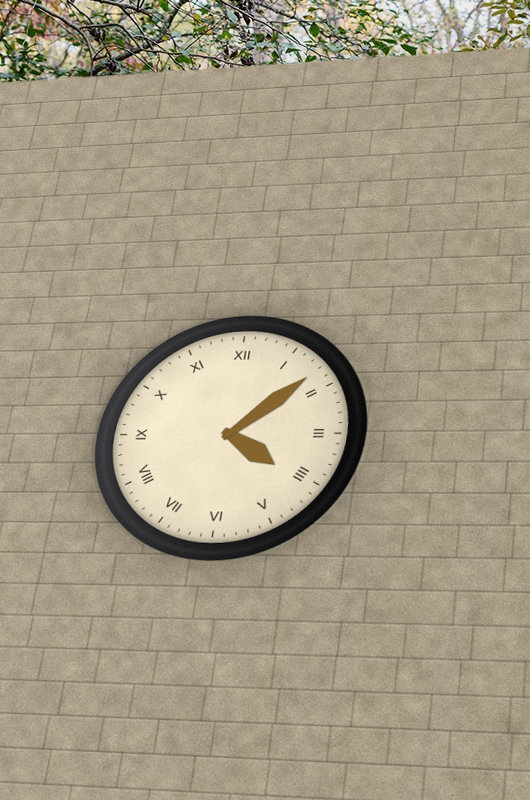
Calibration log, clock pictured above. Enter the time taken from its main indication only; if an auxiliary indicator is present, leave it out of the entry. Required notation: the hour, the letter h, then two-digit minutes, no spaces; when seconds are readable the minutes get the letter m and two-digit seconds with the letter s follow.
4h08
